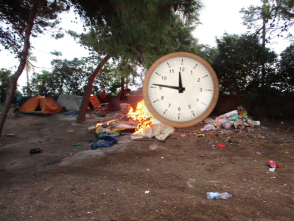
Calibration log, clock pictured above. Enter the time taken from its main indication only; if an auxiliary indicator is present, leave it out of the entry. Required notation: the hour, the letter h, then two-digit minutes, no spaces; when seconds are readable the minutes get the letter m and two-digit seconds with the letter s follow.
11h46
